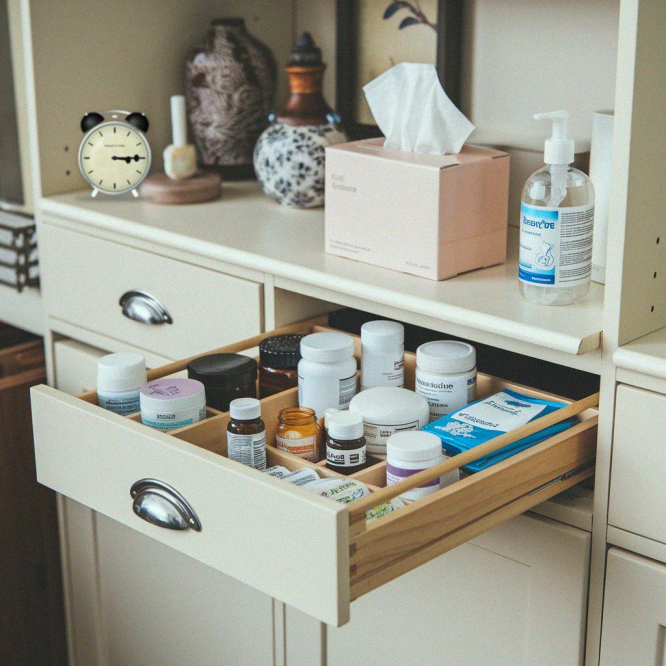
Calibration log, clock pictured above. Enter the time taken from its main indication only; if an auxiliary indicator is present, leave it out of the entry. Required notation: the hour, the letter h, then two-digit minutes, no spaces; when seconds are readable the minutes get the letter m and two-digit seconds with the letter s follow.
3h15
